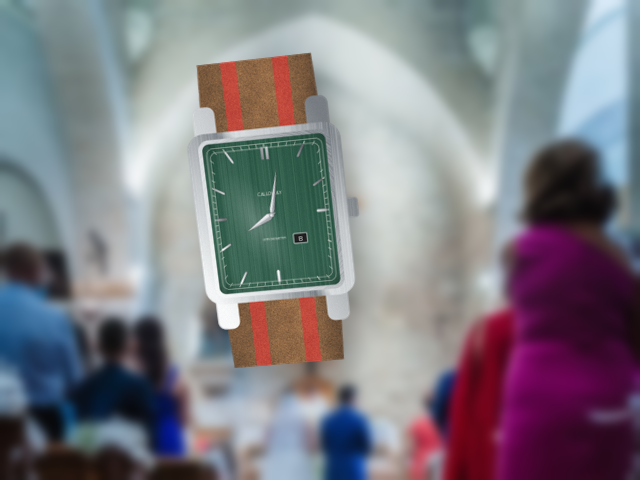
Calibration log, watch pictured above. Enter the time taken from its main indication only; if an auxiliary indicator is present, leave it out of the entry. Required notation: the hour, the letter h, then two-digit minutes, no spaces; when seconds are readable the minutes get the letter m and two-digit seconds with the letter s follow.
8h02
